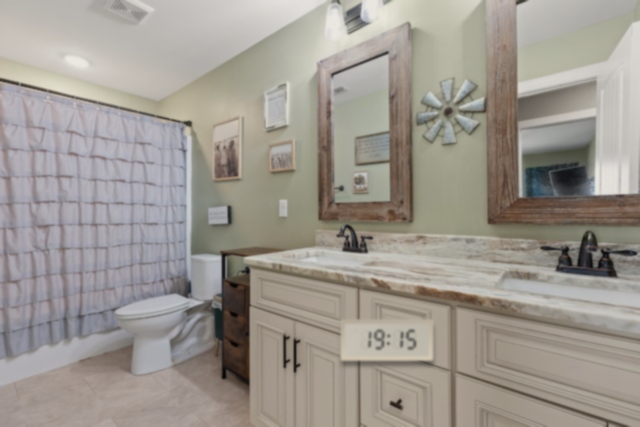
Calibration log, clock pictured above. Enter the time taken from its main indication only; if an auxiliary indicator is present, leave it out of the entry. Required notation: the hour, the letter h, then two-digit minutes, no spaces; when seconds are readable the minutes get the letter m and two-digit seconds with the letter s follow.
19h15
